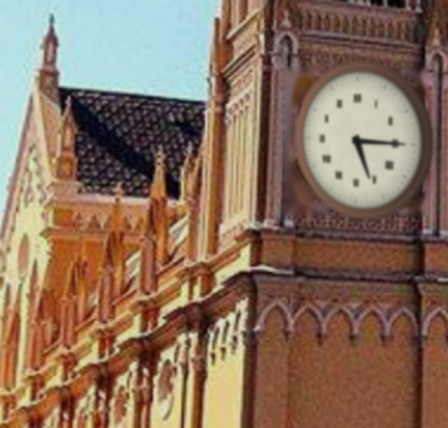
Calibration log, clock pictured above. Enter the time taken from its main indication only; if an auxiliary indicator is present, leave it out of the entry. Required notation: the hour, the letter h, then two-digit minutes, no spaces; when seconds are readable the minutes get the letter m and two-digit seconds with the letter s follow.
5h15
